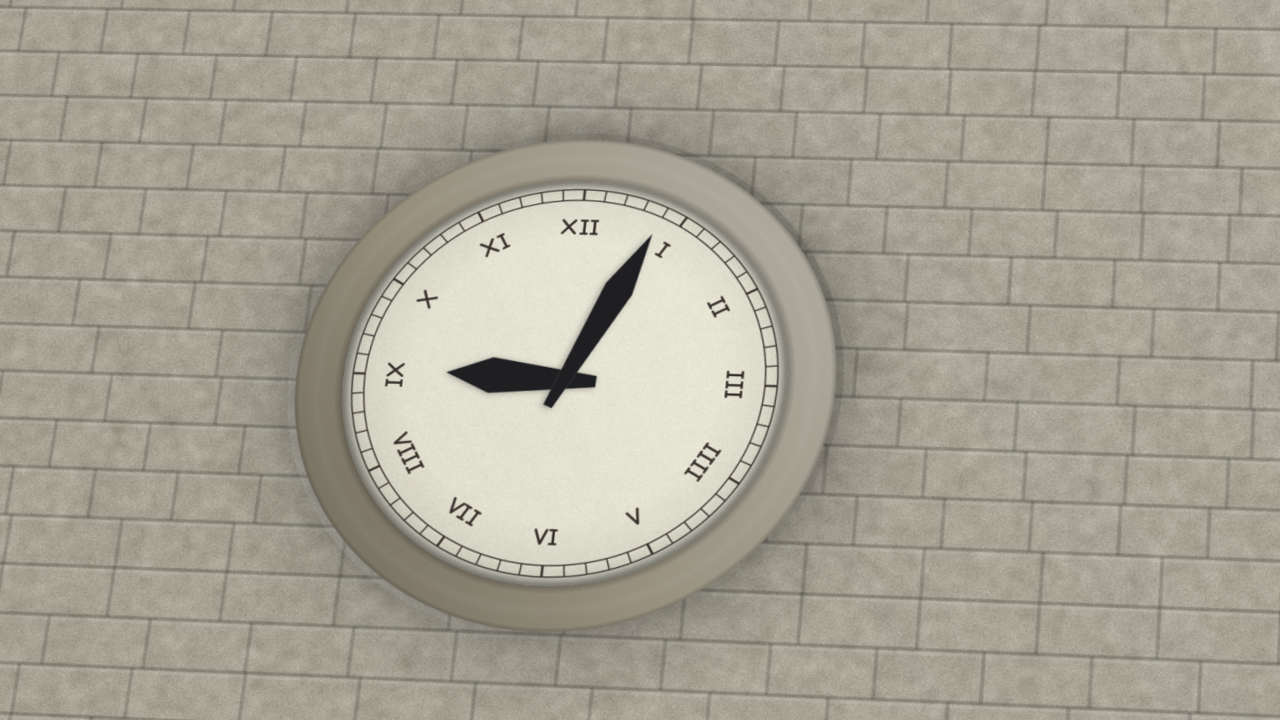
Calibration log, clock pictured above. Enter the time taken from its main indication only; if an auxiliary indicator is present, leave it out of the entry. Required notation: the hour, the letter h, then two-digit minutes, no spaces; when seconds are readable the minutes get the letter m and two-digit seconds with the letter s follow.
9h04
